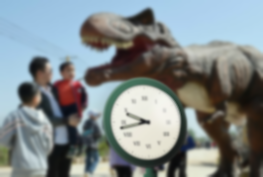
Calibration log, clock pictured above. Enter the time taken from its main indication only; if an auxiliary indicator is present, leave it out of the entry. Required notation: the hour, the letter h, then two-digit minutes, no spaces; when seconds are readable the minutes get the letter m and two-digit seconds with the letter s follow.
9h43
